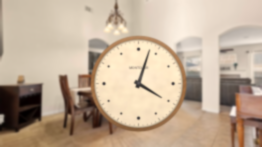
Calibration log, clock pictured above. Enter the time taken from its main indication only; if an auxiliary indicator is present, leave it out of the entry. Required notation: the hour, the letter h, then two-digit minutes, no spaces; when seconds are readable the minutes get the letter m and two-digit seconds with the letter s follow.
4h03
